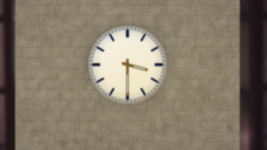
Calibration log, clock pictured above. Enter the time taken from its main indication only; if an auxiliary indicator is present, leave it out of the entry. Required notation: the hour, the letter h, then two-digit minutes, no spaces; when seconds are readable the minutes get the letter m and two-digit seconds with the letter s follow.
3h30
